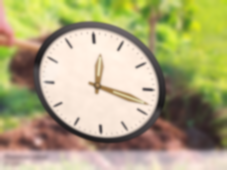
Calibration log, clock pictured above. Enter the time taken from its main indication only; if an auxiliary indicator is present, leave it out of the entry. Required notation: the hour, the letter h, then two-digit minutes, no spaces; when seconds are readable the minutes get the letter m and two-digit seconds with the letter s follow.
12h18
